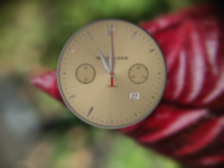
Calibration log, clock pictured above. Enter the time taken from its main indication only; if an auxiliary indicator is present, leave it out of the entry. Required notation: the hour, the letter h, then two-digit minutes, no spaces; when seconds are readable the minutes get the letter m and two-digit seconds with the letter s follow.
11h00
